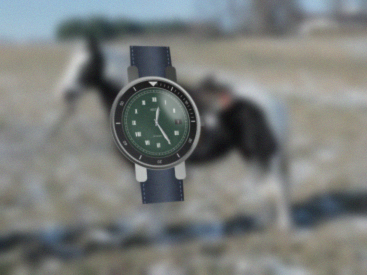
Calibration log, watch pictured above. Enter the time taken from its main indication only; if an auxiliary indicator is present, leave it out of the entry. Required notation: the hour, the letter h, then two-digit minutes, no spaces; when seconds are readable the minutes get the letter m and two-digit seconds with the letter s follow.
12h25
